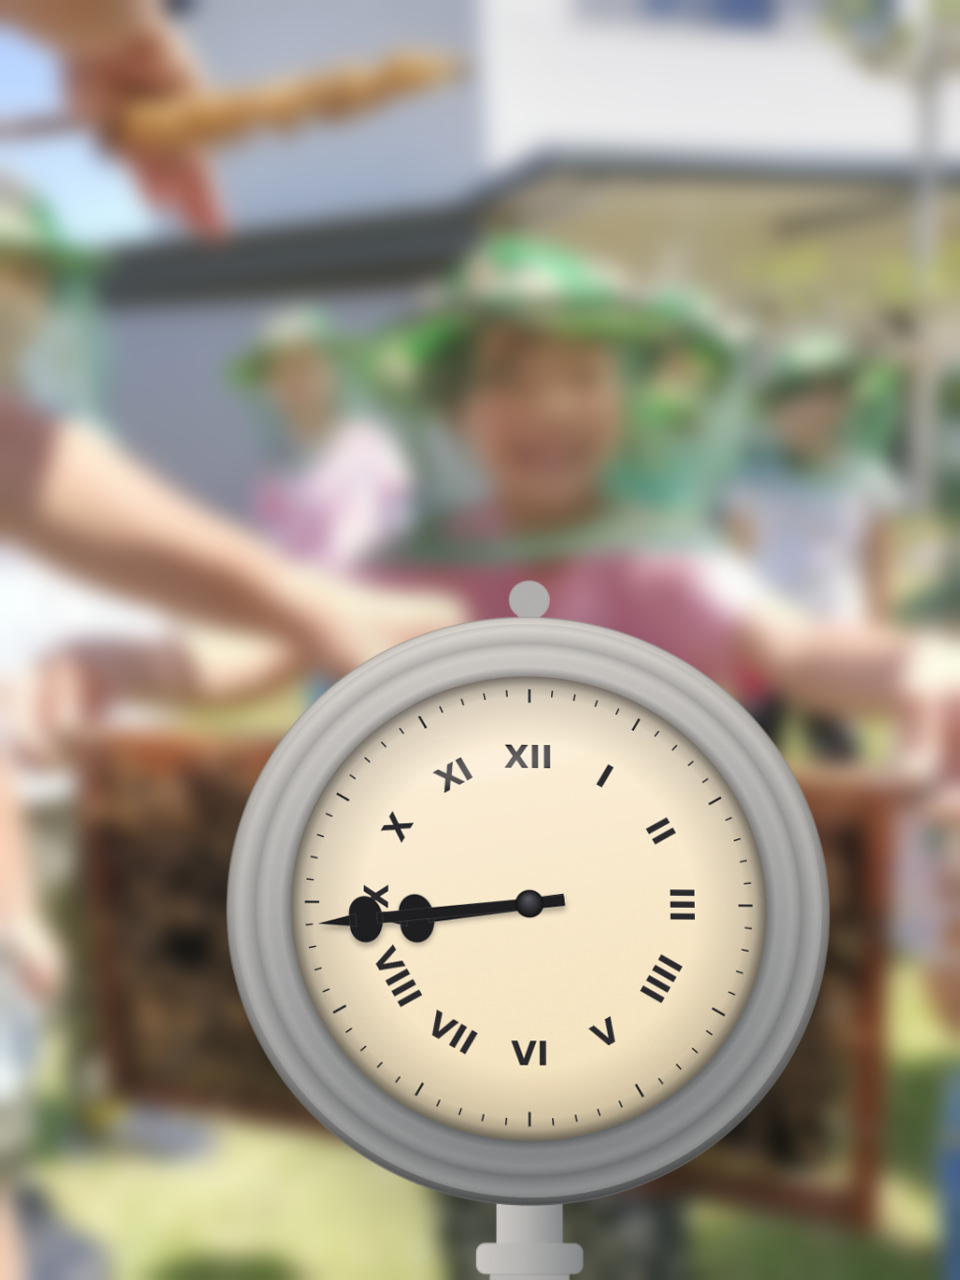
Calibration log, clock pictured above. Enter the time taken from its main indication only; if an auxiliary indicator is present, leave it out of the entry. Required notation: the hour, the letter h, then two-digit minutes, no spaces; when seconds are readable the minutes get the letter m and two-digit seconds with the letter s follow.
8h44
